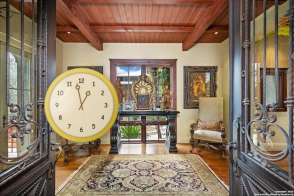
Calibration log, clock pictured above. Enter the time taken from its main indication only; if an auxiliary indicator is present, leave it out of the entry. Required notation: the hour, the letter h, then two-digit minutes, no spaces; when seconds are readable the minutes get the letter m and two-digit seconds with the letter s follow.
12h58
